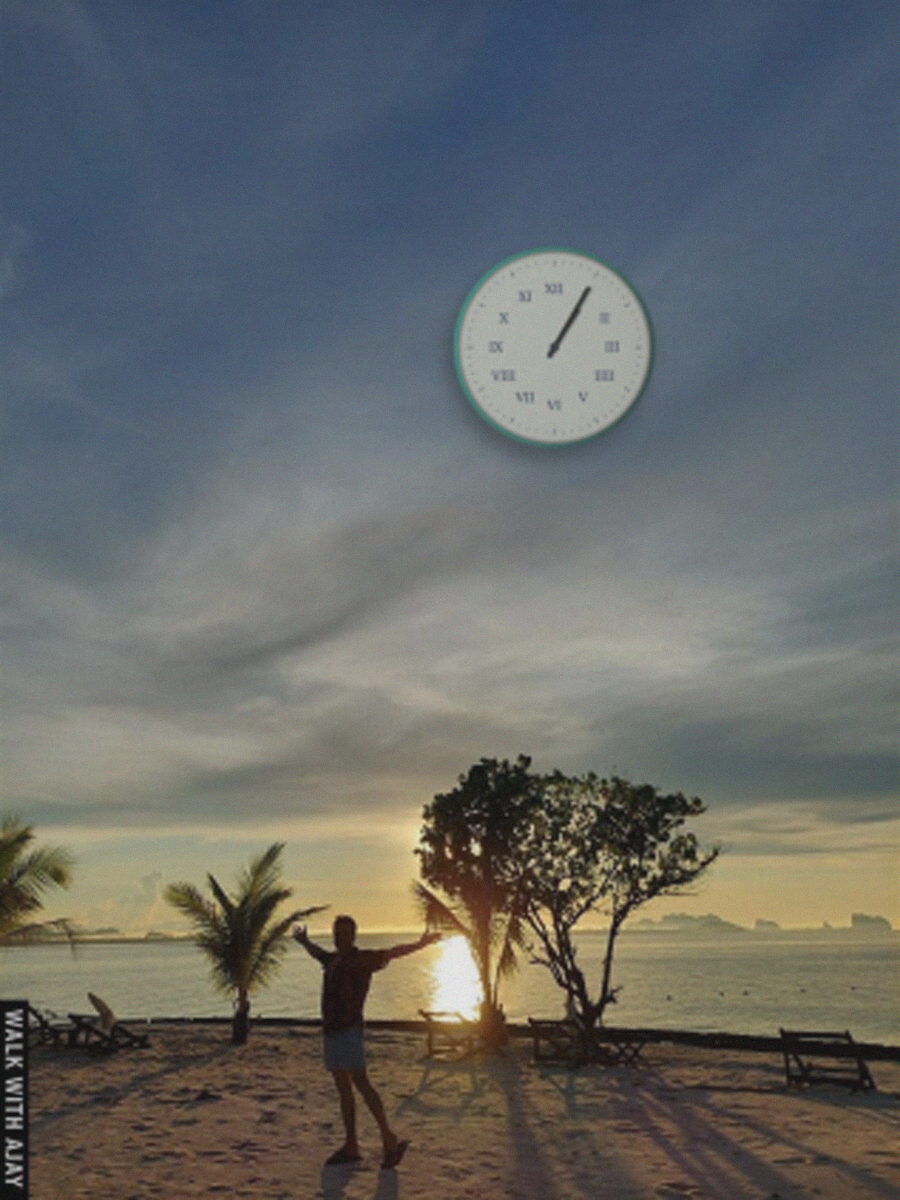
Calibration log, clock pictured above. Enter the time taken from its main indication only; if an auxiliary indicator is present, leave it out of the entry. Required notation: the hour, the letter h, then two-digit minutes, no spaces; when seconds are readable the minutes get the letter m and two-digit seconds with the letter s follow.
1h05
